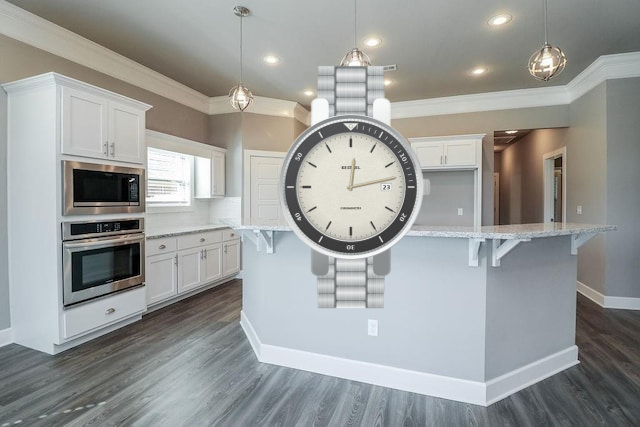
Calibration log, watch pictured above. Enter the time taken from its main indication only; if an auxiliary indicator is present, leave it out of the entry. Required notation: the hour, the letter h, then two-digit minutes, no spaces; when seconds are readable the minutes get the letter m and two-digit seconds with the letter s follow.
12h13
